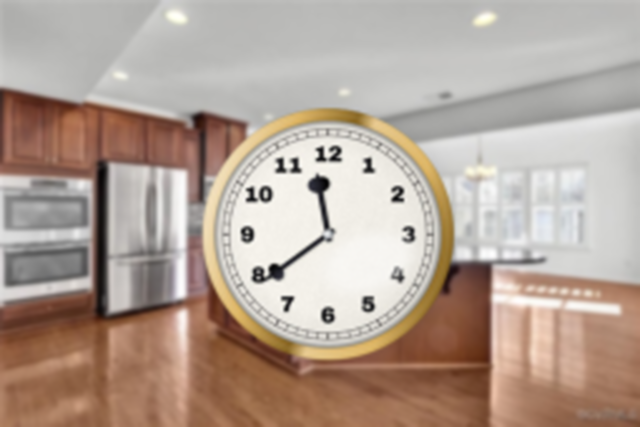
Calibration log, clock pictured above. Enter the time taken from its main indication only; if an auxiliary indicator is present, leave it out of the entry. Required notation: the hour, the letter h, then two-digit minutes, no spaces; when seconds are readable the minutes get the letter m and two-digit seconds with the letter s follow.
11h39
